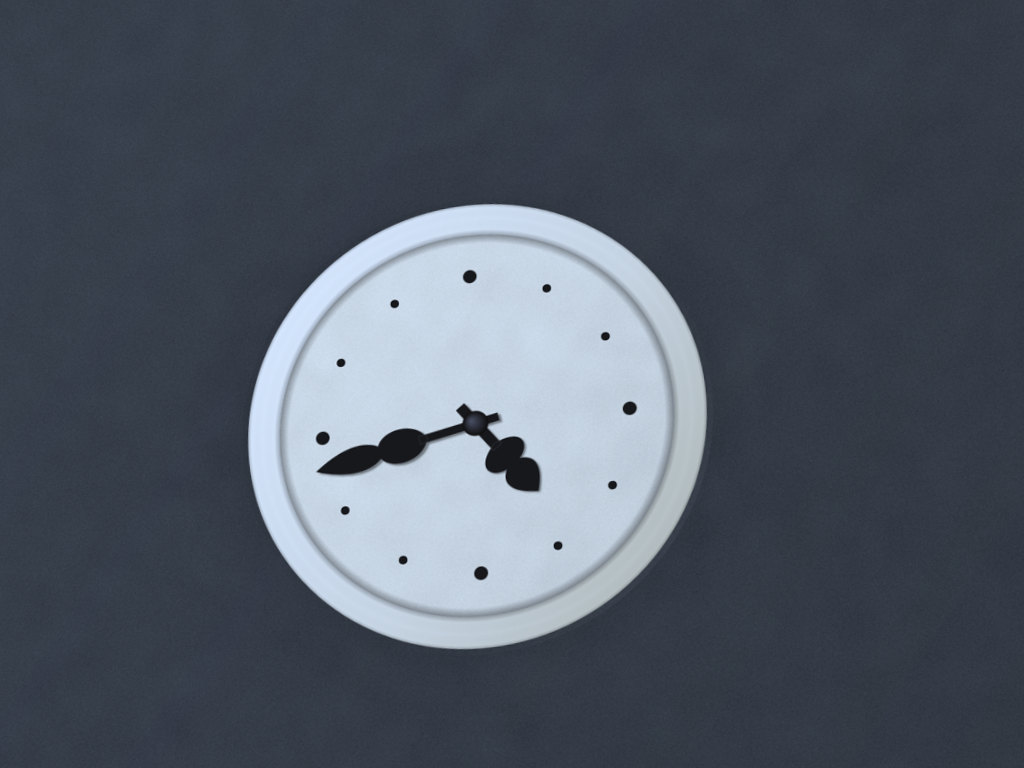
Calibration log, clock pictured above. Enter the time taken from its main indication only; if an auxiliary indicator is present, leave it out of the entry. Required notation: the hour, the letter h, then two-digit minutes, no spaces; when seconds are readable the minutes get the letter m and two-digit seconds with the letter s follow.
4h43
